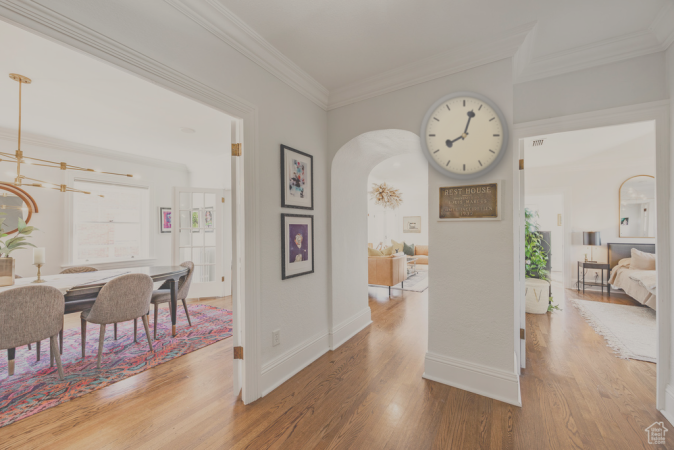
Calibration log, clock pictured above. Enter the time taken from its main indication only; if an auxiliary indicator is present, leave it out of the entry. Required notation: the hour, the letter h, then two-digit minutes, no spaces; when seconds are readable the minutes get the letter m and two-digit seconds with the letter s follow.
8h03
